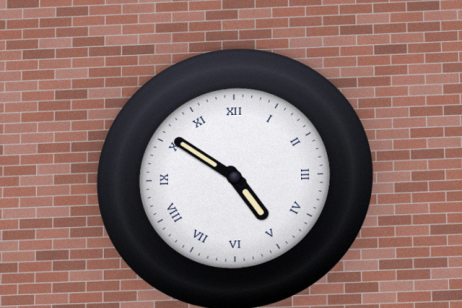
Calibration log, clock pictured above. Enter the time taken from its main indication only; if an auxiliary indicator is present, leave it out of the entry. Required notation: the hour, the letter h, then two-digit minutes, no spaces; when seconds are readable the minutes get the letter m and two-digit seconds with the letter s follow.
4h51
